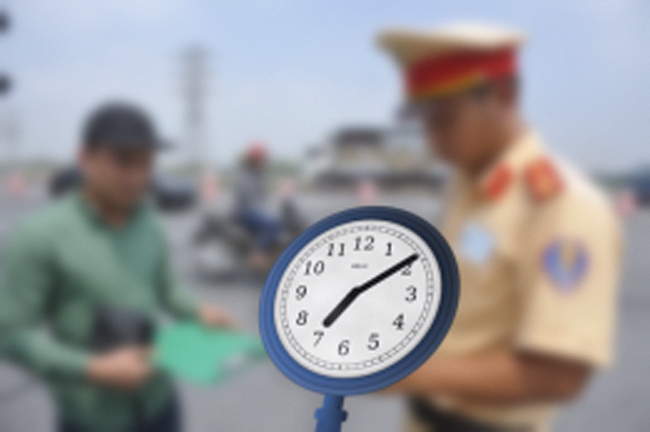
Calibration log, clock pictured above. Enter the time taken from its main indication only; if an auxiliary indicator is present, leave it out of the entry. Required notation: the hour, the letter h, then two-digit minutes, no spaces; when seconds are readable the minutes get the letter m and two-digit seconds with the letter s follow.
7h09
